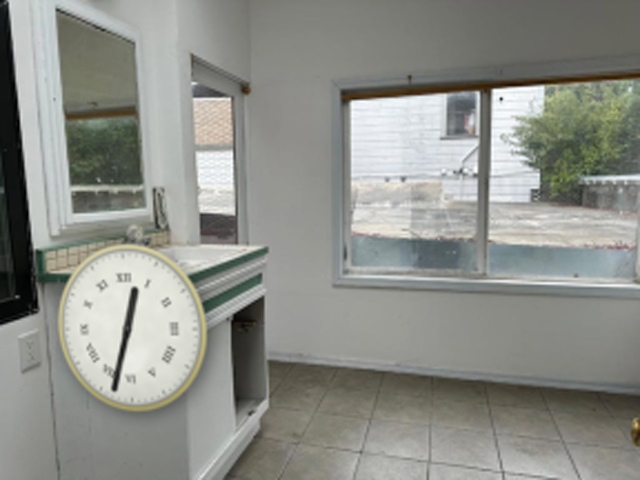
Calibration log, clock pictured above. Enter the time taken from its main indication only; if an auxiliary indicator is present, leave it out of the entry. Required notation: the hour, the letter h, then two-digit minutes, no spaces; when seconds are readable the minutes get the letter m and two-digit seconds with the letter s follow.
12h33
